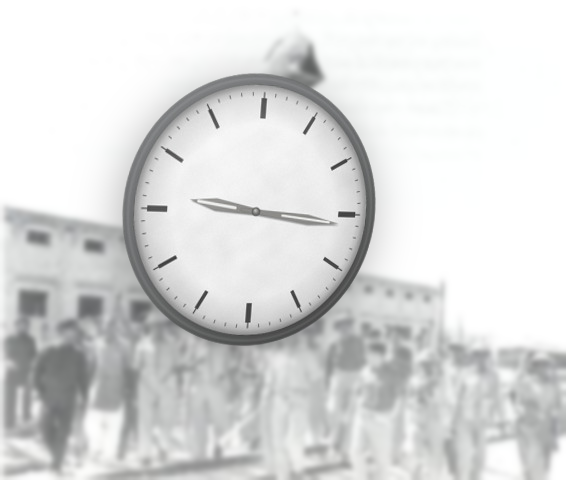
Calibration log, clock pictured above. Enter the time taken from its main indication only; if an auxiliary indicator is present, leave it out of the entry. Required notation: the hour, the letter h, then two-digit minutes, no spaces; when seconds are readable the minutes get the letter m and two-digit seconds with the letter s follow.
9h16
